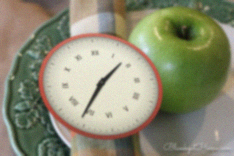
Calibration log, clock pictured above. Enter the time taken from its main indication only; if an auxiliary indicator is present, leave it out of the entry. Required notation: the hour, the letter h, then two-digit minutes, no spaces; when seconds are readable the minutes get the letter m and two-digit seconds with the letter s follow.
1h36
